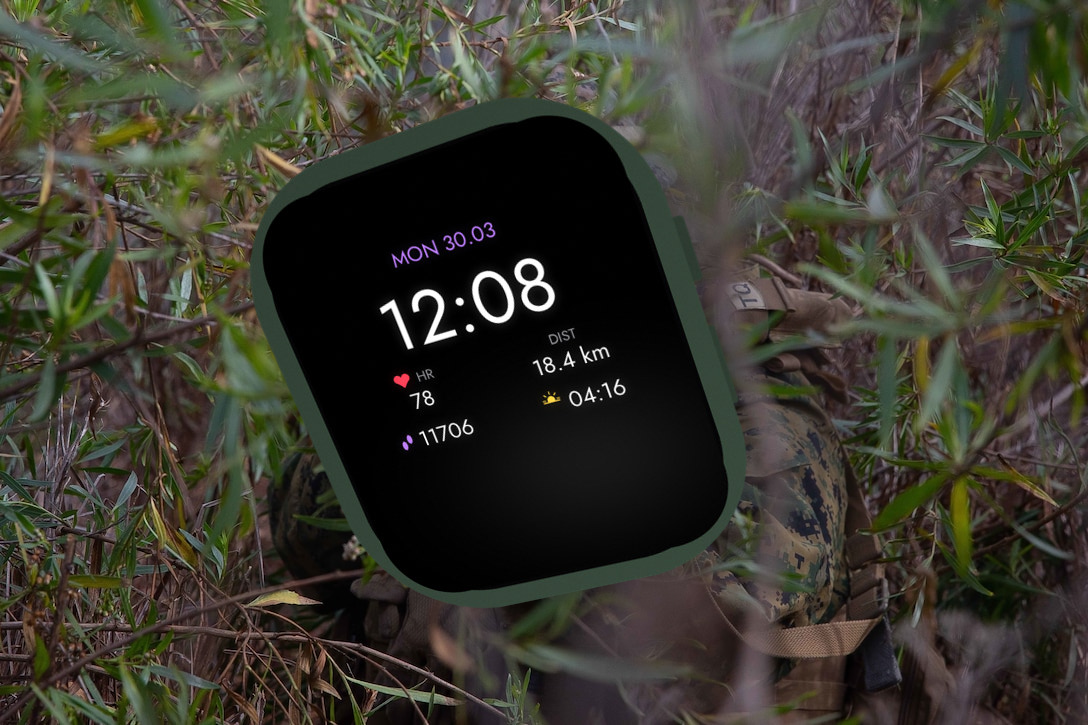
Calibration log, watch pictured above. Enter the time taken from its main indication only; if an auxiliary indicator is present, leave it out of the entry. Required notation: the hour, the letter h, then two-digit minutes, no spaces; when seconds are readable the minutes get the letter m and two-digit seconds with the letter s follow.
12h08
